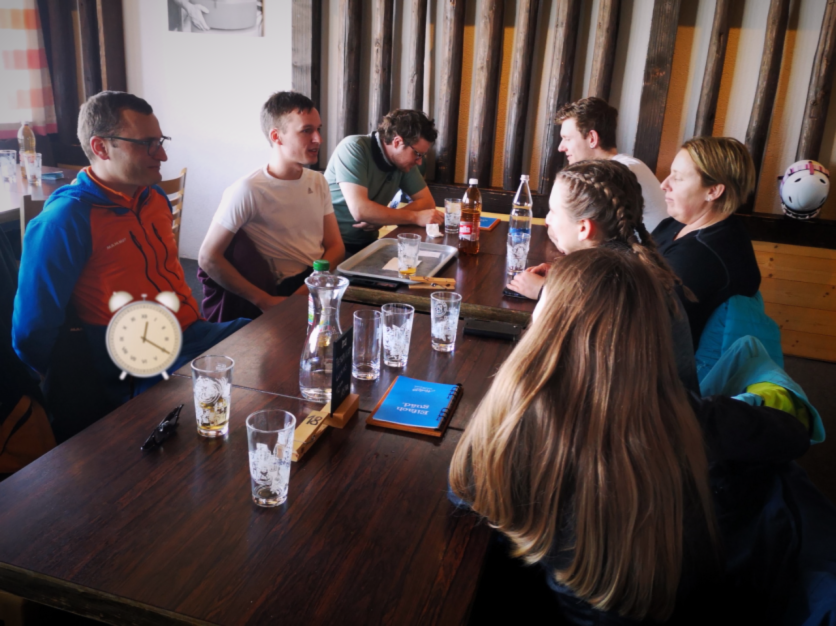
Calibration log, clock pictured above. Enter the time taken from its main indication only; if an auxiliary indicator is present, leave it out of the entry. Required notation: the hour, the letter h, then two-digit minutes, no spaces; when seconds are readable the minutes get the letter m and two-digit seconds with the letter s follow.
12h20
